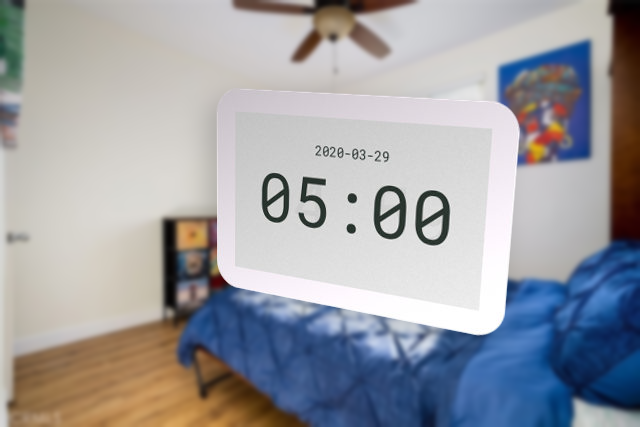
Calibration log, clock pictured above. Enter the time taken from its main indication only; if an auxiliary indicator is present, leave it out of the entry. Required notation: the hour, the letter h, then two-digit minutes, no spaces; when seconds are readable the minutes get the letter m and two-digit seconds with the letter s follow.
5h00
